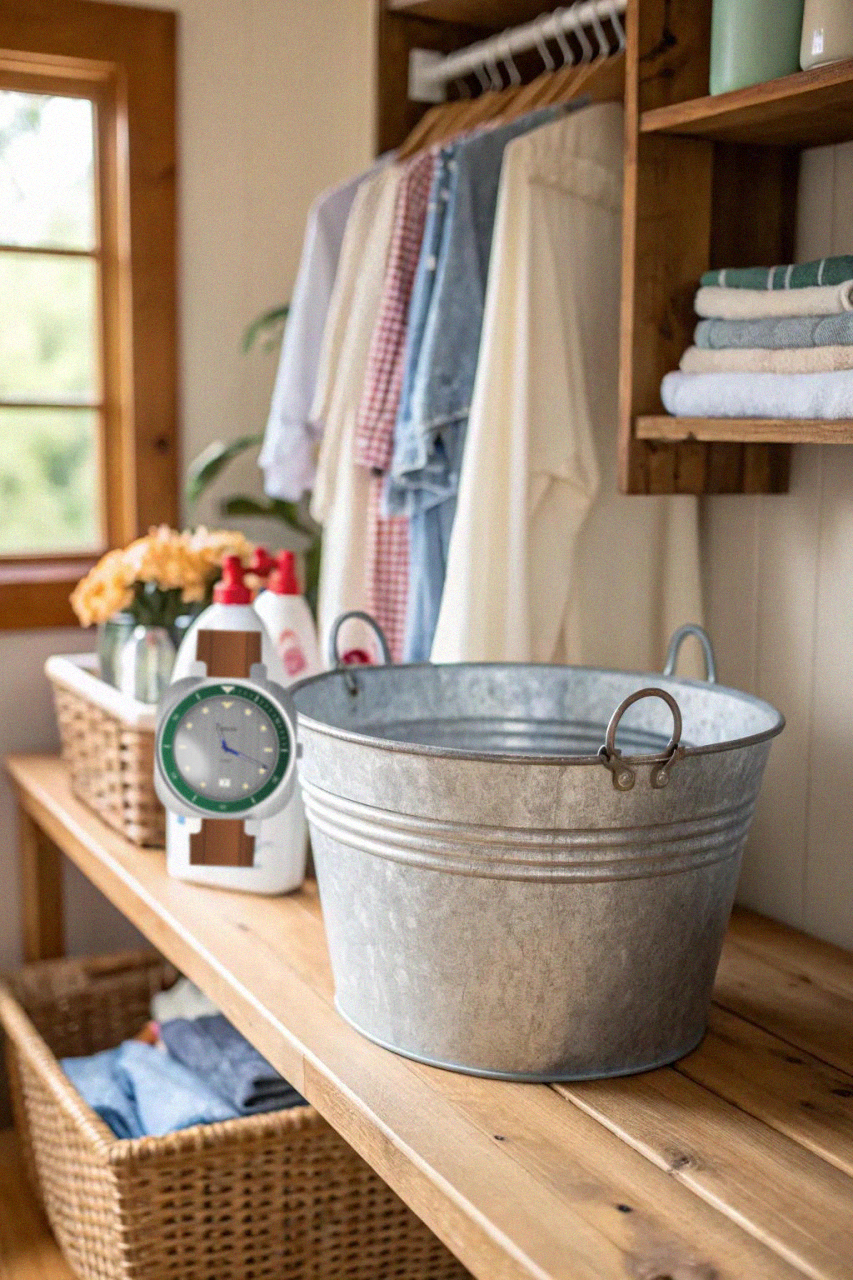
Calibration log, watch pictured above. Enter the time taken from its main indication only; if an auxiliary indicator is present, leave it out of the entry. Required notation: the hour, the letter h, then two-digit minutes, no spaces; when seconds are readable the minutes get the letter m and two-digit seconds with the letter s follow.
11h19
